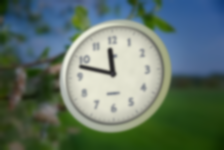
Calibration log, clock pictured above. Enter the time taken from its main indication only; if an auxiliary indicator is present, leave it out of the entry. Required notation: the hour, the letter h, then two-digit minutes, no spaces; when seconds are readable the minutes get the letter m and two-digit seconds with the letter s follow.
11h48
